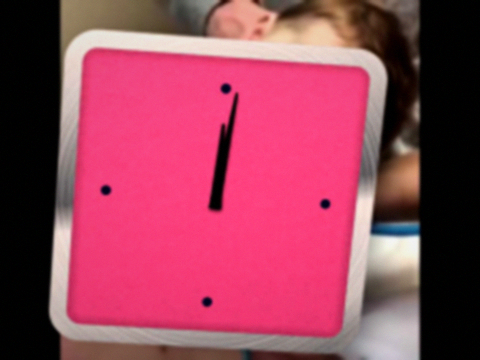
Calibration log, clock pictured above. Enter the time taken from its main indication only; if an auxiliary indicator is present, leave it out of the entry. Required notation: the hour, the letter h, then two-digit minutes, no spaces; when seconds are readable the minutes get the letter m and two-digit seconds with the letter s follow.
12h01
